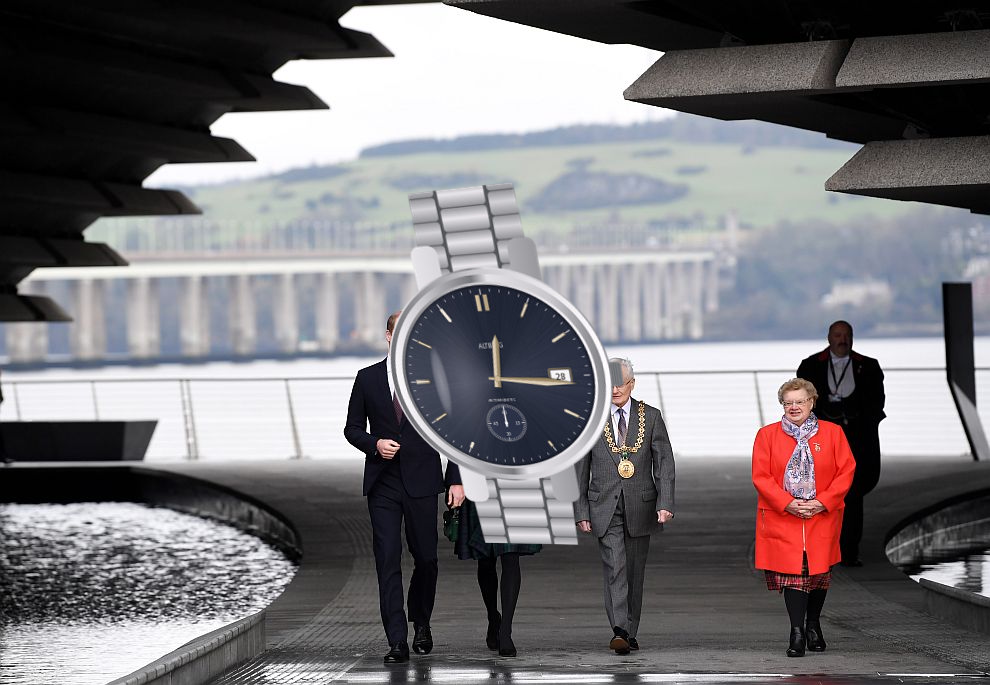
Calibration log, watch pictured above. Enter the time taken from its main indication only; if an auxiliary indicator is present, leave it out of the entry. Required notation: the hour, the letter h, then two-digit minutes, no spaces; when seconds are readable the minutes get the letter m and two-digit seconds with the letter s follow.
12h16
